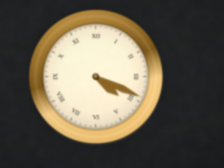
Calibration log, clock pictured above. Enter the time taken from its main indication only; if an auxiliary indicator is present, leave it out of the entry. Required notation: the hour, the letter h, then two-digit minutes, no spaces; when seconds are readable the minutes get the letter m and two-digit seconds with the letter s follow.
4h19
